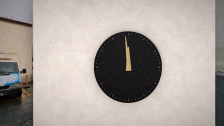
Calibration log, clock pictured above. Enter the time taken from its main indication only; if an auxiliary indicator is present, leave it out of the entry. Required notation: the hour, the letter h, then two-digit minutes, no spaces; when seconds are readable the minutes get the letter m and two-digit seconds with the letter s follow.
11h59
